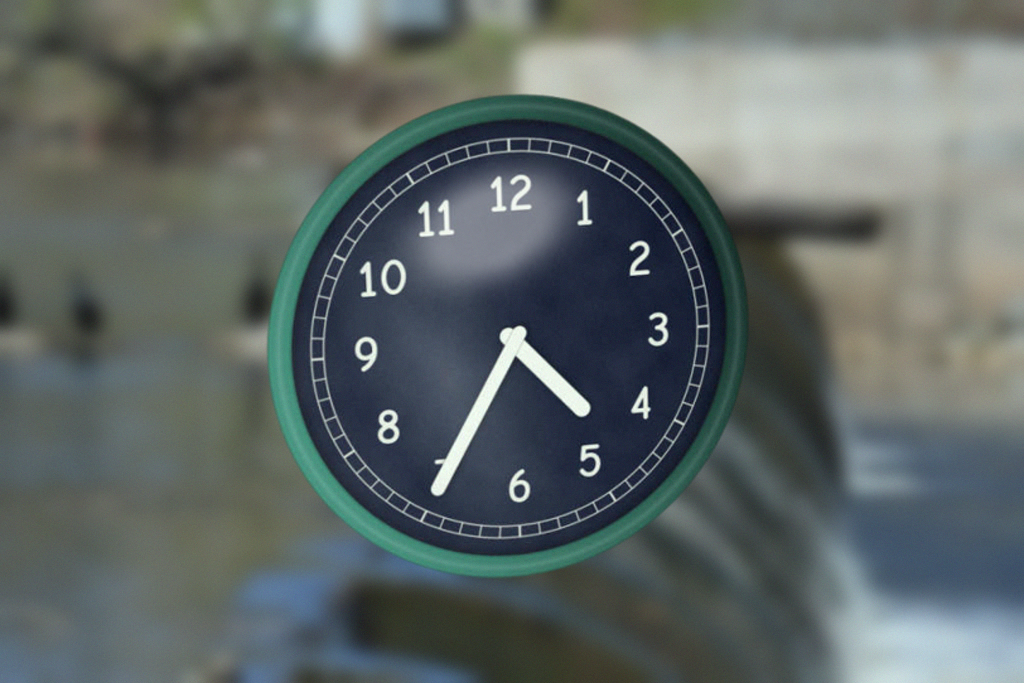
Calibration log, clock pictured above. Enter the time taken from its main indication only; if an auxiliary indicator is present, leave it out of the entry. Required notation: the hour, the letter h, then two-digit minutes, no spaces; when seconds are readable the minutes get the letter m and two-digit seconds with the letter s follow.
4h35
